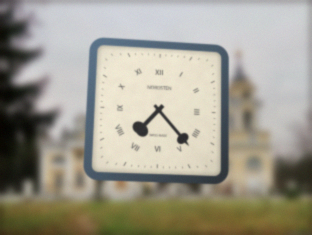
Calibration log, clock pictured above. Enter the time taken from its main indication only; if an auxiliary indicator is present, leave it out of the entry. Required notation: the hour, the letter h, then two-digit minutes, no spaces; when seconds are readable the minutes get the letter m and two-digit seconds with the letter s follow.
7h23
